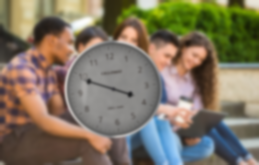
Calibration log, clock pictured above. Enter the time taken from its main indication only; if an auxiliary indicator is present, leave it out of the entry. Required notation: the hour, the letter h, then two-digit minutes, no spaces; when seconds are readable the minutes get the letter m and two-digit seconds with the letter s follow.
3h49
